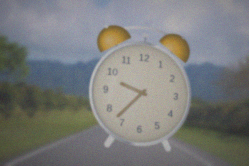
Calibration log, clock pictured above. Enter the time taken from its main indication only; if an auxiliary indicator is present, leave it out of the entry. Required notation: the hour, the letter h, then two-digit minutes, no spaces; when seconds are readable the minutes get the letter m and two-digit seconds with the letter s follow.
9h37
